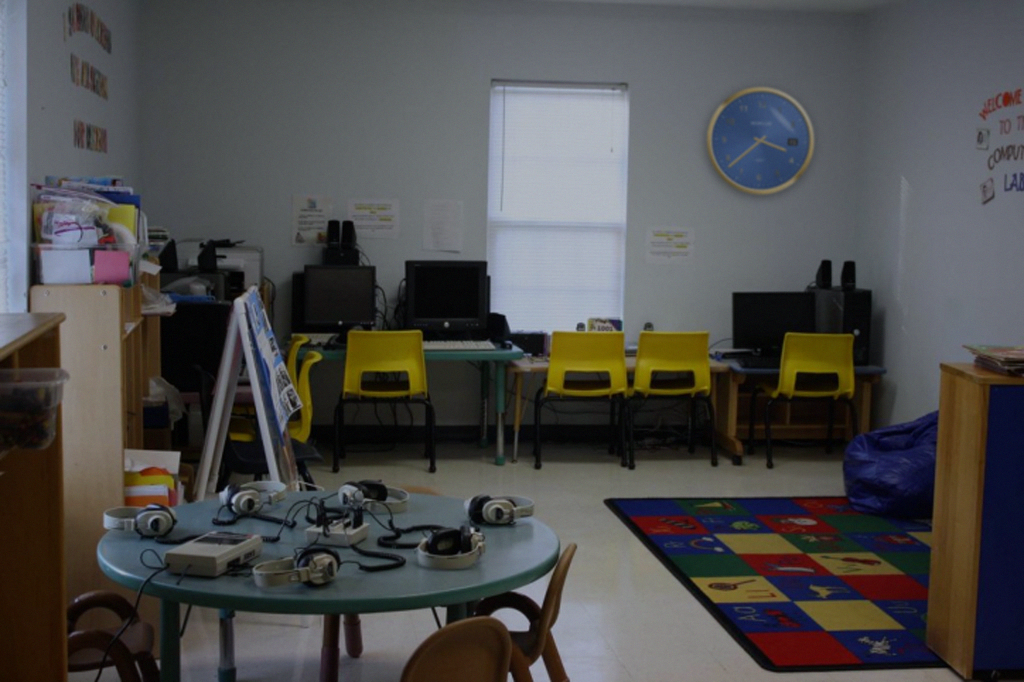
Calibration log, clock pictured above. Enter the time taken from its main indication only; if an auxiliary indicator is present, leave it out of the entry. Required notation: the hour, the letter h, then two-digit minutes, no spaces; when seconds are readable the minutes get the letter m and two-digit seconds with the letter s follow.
3h38
